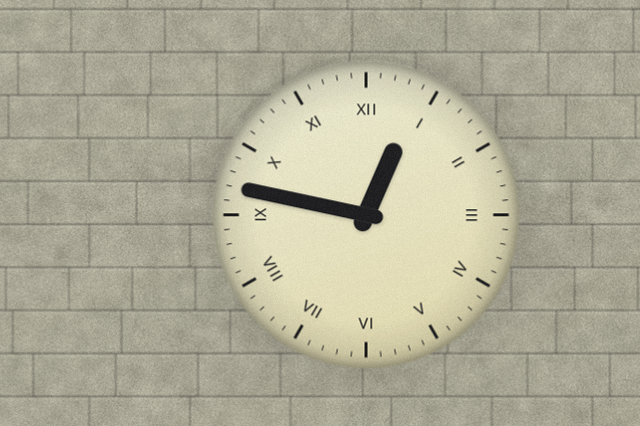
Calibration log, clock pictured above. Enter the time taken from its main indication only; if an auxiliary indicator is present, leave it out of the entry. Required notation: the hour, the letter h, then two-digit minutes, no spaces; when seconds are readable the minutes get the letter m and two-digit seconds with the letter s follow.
12h47
